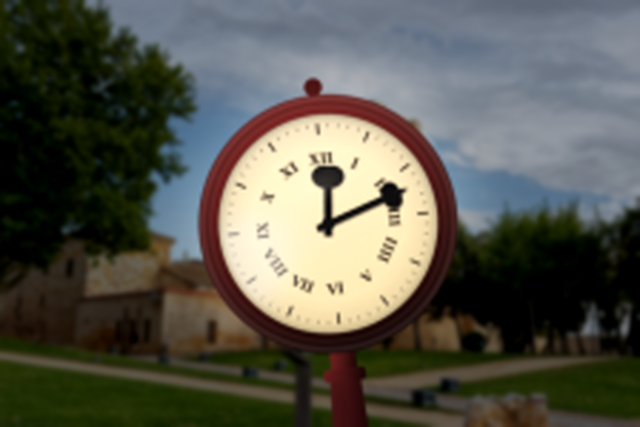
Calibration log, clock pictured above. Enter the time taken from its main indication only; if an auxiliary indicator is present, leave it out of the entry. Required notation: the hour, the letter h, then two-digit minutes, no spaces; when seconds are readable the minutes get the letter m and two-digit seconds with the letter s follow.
12h12
